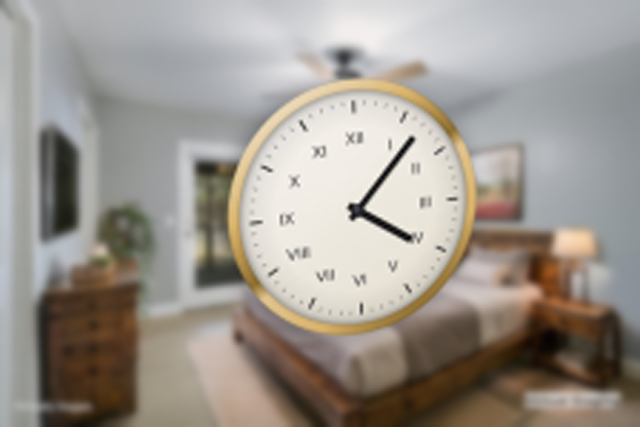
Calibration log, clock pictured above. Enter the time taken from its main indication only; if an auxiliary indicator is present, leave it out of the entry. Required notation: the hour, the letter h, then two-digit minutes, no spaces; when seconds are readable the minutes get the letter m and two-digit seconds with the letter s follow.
4h07
